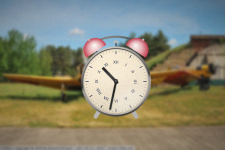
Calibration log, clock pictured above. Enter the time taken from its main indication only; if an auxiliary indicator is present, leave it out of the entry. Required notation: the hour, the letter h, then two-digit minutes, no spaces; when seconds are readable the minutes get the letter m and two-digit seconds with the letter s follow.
10h32
